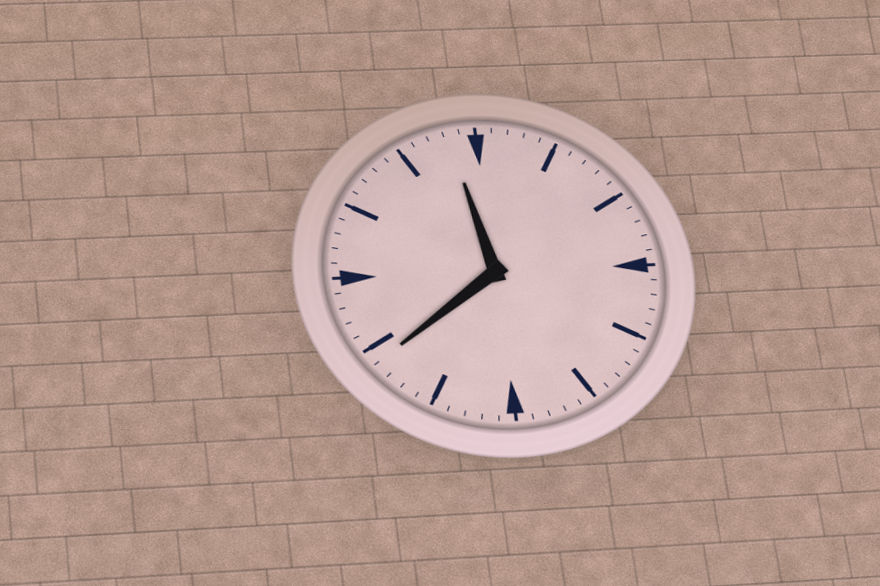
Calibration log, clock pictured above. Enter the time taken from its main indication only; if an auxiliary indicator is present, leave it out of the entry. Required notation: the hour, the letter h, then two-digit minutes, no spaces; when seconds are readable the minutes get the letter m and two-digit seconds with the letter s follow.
11h39
